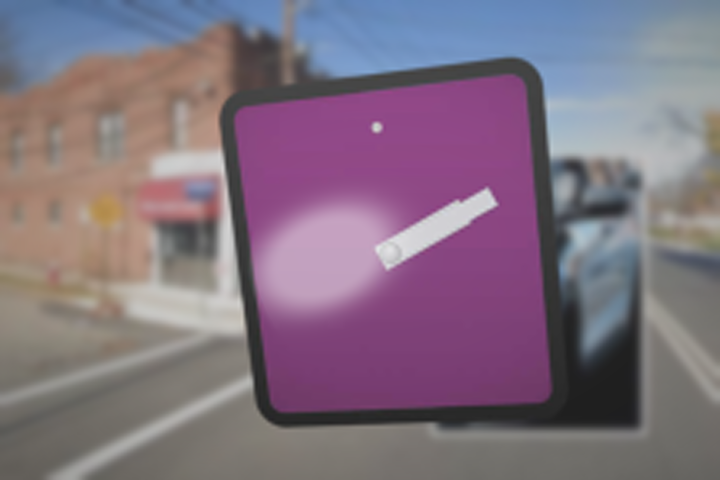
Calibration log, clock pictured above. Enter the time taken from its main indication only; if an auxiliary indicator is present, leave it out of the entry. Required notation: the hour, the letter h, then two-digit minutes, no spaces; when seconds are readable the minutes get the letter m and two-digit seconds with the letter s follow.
2h11
